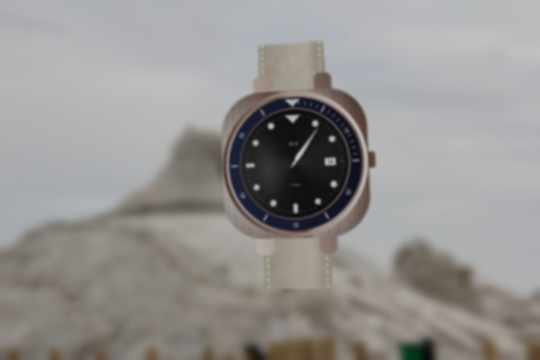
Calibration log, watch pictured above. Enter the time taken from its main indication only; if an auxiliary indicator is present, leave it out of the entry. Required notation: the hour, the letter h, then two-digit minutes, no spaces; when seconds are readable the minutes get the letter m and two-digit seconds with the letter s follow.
1h06
